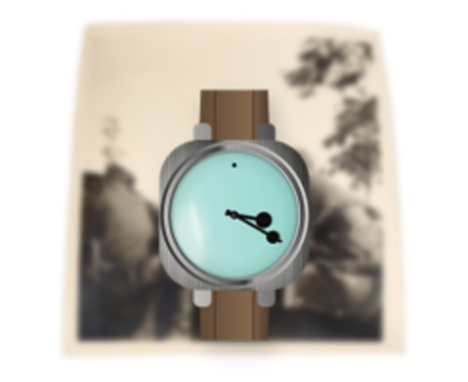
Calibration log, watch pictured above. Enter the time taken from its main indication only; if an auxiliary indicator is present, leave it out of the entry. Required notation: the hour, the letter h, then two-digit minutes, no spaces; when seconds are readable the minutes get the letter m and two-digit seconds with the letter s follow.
3h20
